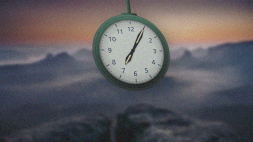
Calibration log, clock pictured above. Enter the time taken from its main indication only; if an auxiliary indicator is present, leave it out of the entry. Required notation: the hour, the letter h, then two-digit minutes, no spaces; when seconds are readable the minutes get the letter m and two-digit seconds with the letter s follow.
7h05
